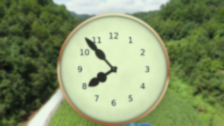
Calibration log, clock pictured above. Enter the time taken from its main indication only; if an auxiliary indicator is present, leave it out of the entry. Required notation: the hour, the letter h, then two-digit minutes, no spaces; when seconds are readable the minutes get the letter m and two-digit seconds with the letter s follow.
7h53
